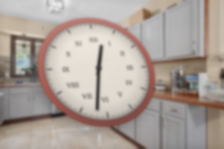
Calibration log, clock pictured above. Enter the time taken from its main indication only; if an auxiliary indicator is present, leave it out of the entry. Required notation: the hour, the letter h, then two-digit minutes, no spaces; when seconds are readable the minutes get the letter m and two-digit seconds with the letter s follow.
12h32
